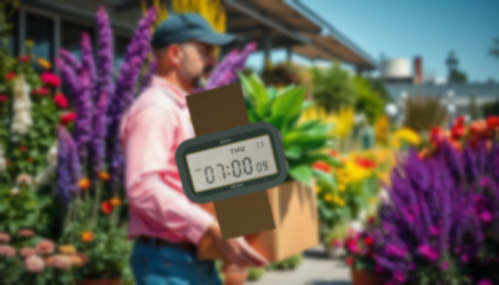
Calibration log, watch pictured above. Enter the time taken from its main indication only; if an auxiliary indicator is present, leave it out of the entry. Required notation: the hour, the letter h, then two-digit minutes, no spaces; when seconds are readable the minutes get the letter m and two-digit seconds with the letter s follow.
7h00
